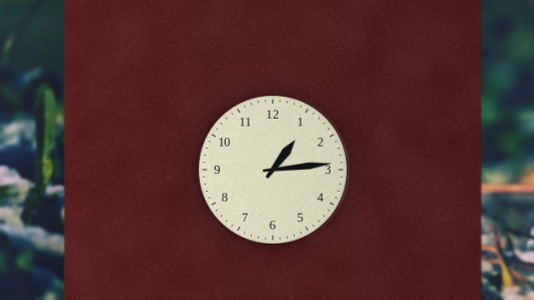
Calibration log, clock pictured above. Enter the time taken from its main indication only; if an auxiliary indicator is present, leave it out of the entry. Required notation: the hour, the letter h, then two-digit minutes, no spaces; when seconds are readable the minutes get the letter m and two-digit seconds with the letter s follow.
1h14
